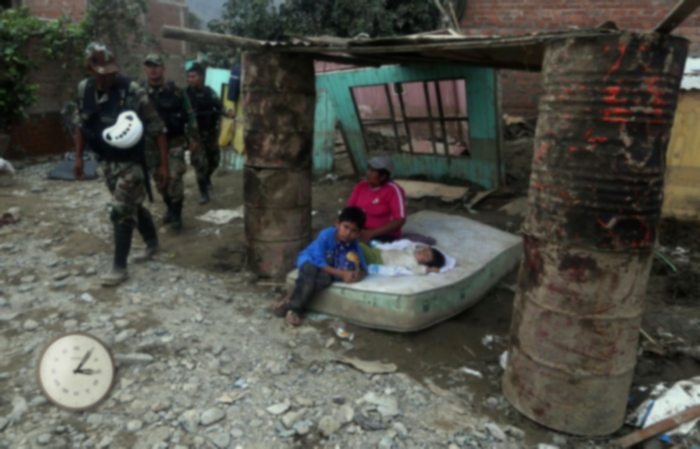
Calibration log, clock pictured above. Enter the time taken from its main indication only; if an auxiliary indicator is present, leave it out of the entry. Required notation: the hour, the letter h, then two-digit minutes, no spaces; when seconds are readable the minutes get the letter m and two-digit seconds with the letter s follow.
3h06
